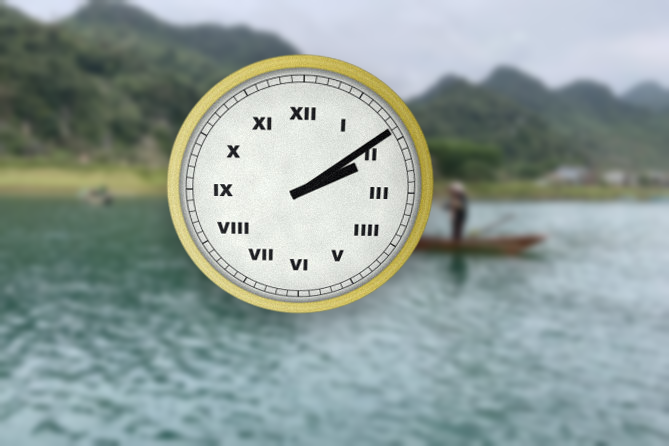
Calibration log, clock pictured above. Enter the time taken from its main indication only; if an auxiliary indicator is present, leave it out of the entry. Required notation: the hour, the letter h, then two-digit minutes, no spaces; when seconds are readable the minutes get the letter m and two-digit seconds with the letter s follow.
2h09
